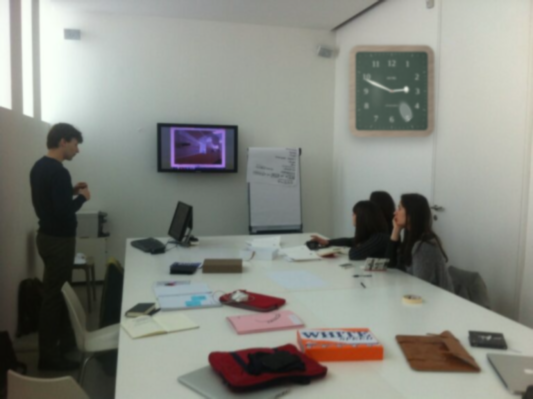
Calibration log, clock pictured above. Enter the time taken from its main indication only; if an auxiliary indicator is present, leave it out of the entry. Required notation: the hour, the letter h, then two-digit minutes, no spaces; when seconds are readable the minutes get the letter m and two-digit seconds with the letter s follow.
2h49
